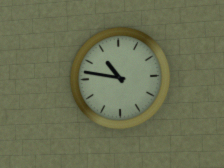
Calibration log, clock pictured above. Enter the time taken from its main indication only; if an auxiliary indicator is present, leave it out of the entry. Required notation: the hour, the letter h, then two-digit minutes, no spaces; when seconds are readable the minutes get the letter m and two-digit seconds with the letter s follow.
10h47
